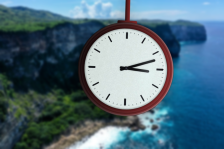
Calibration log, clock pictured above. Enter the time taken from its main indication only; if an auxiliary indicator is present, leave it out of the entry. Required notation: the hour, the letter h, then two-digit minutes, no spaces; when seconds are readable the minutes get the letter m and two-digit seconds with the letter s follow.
3h12
